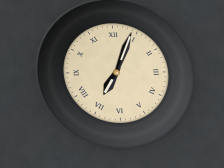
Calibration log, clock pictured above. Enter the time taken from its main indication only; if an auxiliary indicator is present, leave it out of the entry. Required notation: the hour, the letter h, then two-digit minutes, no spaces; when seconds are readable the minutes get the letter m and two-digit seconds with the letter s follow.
7h04
